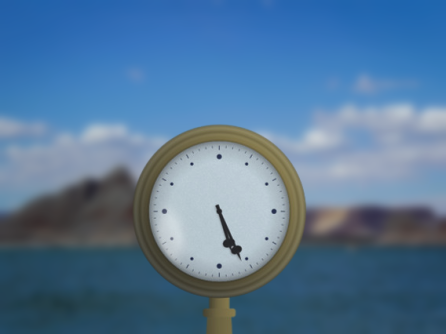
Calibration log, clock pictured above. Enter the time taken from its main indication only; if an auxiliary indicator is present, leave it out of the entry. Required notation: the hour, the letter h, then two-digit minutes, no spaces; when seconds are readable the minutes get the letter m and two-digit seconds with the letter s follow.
5h26
